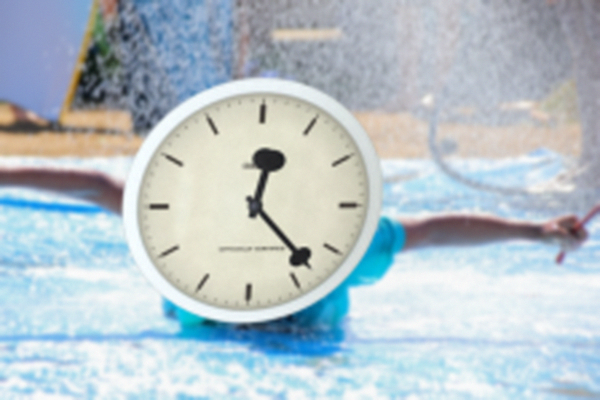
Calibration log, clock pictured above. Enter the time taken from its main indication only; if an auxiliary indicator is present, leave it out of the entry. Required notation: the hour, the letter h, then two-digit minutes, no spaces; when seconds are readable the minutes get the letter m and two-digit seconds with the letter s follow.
12h23
